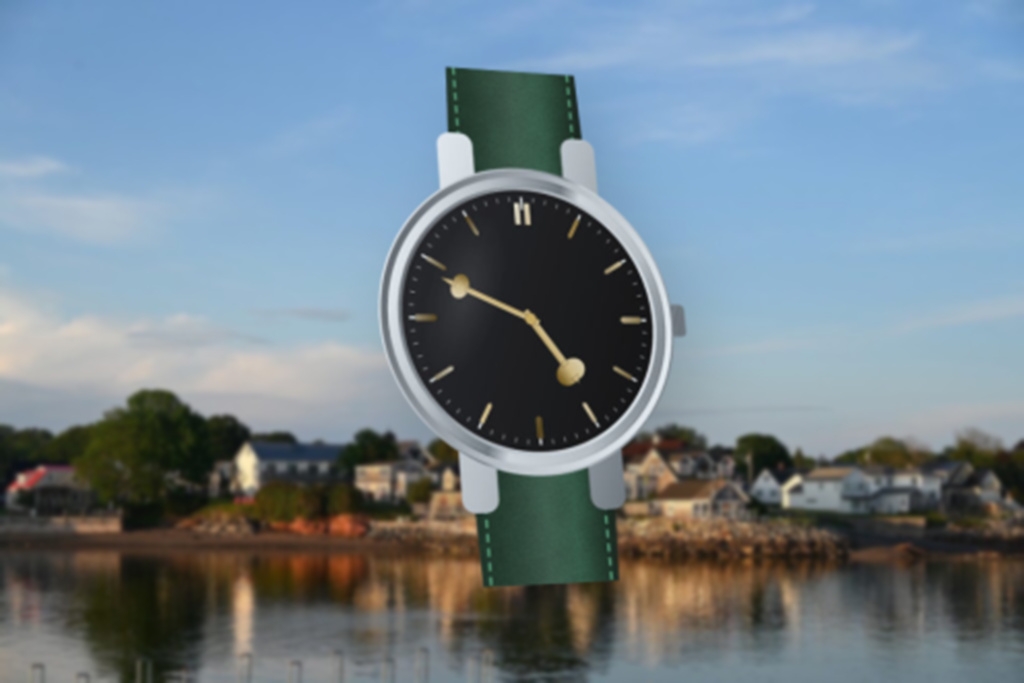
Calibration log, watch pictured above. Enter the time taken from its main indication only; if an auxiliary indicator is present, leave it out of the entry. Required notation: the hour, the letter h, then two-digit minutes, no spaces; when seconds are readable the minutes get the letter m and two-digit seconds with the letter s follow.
4h49
